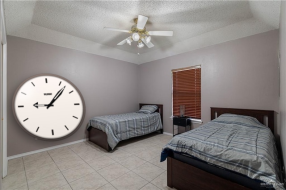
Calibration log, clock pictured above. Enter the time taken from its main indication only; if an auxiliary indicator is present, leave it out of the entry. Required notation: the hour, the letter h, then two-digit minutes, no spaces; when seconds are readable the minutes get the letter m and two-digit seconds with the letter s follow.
9h07
